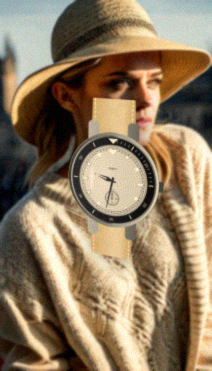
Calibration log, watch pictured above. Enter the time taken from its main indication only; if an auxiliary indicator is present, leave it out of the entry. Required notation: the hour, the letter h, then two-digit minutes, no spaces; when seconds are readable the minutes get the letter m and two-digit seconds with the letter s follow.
9h32
